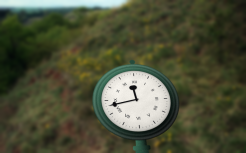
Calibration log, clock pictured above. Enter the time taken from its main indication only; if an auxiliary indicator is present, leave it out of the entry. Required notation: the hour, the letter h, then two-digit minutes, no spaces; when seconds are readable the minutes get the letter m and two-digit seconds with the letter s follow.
11h43
